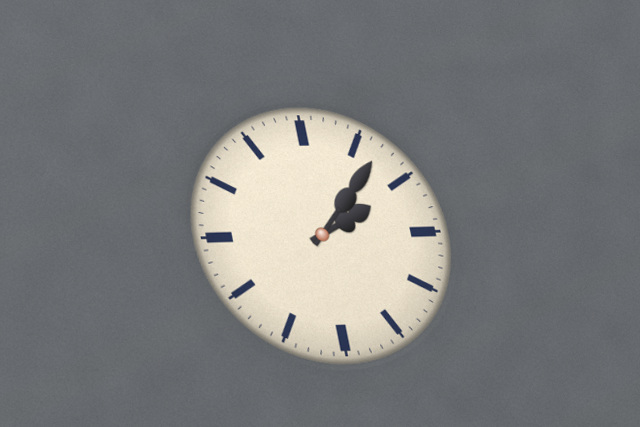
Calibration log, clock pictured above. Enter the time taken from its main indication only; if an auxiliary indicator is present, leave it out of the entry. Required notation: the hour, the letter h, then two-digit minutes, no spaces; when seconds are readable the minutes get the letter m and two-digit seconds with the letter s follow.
2h07
